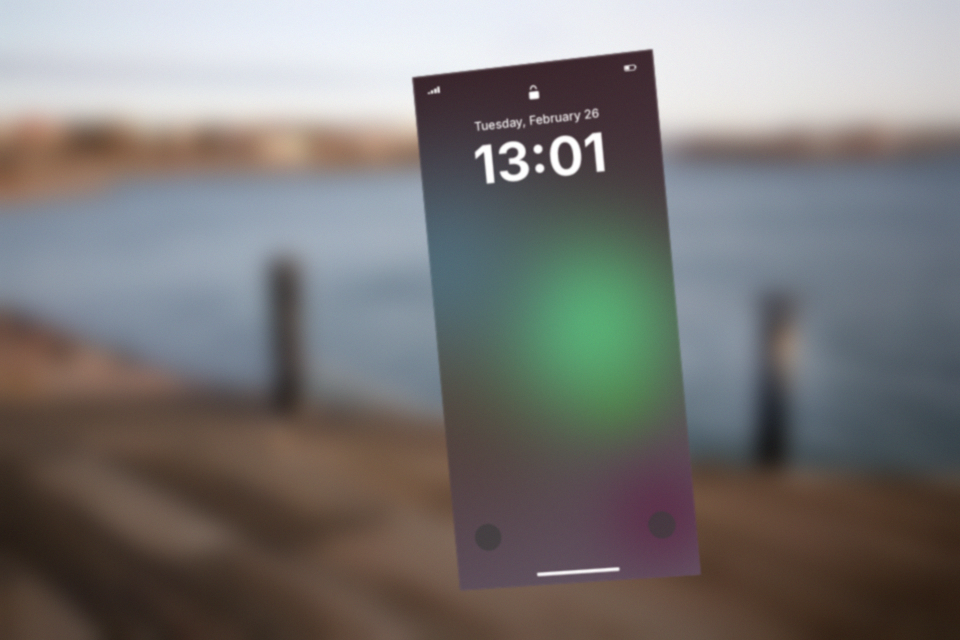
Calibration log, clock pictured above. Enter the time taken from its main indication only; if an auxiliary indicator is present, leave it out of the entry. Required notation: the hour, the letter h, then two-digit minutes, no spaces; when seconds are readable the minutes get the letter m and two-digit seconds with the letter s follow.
13h01
